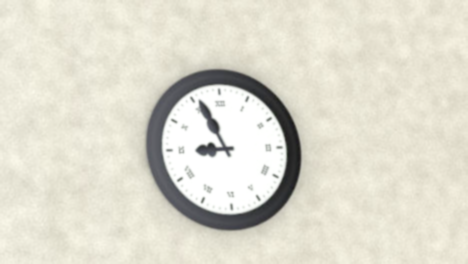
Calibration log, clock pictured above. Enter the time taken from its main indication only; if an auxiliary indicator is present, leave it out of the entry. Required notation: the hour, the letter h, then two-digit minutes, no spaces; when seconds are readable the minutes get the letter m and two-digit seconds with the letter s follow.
8h56
